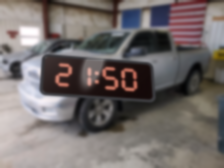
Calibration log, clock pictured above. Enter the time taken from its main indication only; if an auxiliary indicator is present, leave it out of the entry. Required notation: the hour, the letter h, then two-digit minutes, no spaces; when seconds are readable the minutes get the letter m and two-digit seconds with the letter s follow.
21h50
